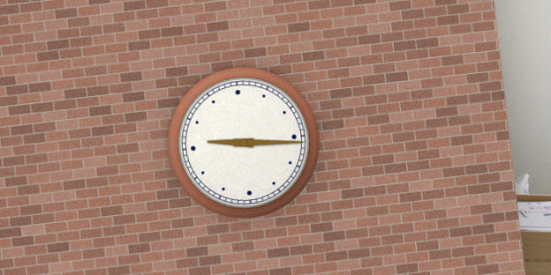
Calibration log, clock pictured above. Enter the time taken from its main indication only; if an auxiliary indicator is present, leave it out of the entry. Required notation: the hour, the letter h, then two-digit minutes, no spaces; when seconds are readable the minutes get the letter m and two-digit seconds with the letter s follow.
9h16
